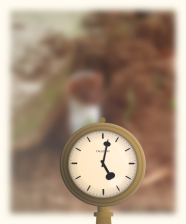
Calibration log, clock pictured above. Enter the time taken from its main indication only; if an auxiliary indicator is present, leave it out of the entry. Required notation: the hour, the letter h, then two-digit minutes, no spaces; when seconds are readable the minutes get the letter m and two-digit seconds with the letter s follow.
5h02
